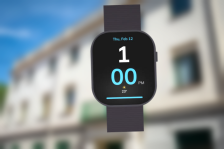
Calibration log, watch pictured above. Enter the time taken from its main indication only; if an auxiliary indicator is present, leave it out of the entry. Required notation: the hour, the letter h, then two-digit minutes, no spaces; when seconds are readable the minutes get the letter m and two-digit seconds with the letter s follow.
1h00
